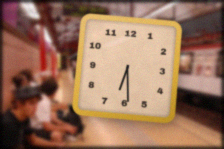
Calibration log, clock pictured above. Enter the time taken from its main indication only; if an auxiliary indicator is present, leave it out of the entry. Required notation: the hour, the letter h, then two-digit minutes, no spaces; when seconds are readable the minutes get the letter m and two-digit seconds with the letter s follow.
6h29
